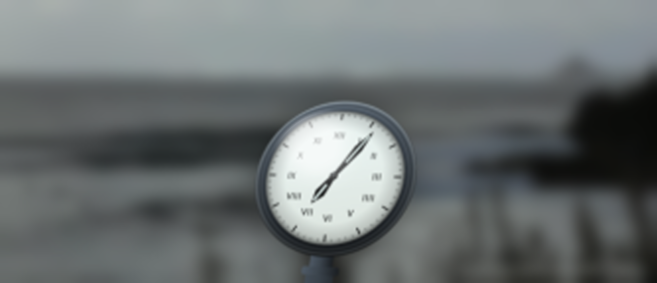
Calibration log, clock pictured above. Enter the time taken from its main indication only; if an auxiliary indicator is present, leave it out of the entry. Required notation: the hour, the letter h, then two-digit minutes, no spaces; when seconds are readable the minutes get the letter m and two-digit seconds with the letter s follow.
7h06
